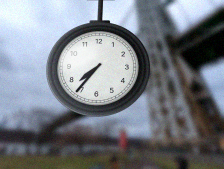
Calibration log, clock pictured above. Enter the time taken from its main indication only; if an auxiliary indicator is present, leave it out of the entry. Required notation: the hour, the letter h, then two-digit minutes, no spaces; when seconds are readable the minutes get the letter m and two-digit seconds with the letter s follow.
7h36
